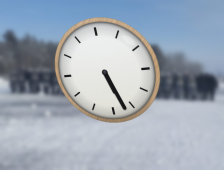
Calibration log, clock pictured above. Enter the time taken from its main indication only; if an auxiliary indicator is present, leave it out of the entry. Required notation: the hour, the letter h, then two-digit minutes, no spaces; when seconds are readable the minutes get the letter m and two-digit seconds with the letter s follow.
5h27
